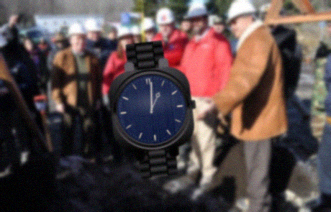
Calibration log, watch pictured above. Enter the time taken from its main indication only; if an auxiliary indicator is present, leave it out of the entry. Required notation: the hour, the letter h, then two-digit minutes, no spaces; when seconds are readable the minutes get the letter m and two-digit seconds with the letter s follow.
1h01
